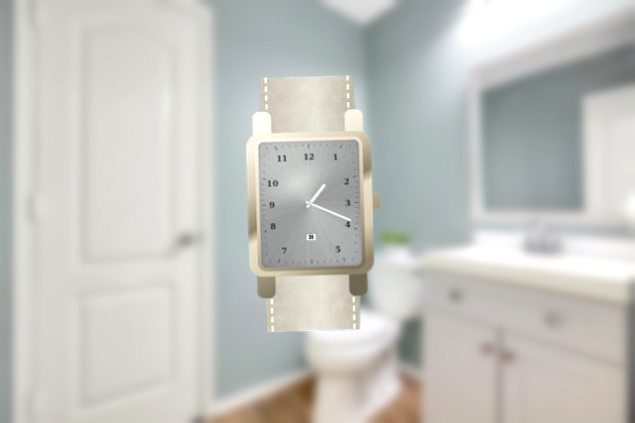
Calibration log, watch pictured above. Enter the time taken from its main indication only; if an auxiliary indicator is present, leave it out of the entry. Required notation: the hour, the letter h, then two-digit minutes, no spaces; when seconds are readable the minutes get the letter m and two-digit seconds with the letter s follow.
1h19
